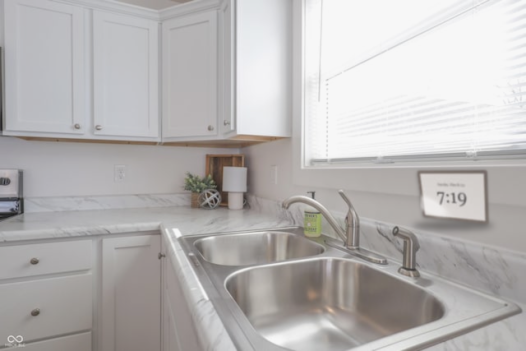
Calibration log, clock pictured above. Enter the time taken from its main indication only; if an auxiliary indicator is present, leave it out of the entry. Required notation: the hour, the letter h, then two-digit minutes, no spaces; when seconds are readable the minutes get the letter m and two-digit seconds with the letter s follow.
7h19
